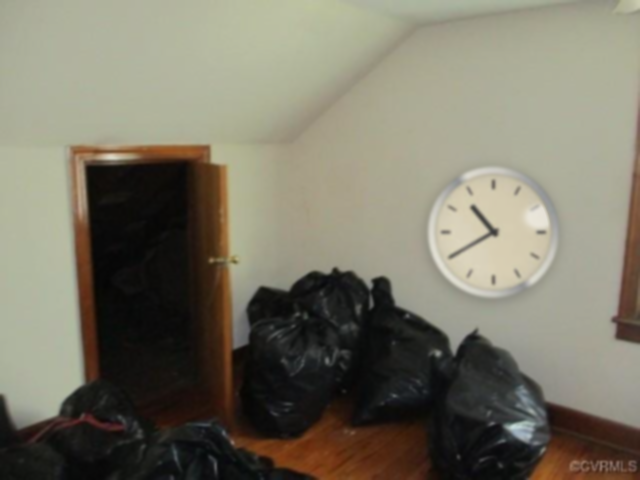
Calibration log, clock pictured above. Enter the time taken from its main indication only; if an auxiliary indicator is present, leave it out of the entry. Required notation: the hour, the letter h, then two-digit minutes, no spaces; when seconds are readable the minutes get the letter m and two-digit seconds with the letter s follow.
10h40
